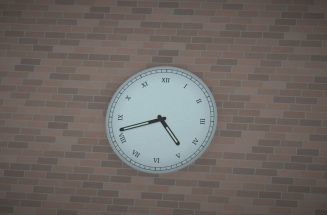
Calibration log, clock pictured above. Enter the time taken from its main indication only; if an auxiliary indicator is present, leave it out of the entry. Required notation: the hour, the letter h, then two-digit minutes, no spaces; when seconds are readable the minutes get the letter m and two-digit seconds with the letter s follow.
4h42
